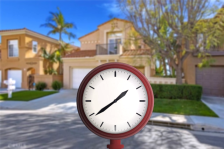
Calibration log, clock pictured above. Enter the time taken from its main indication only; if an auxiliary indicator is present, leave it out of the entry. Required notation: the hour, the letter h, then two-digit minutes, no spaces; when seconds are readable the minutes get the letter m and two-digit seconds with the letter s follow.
1h39
